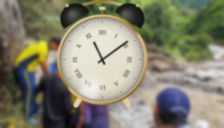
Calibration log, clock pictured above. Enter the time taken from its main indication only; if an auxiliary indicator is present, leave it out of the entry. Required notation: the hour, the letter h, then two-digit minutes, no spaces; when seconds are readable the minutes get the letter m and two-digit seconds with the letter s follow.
11h09
